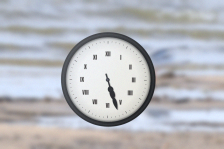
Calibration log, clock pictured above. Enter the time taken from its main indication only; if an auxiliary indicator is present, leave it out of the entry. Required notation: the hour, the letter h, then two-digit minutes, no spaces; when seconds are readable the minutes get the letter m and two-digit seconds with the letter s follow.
5h27
